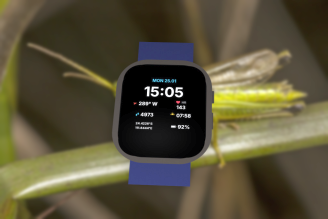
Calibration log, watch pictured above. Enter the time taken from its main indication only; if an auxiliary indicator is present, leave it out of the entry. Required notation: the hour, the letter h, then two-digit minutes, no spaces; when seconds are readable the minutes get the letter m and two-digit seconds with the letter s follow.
15h05
